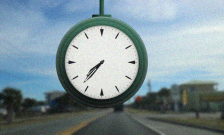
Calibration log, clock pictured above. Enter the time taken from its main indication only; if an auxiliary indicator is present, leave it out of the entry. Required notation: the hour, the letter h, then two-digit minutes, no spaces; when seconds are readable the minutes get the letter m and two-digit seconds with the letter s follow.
7h37
